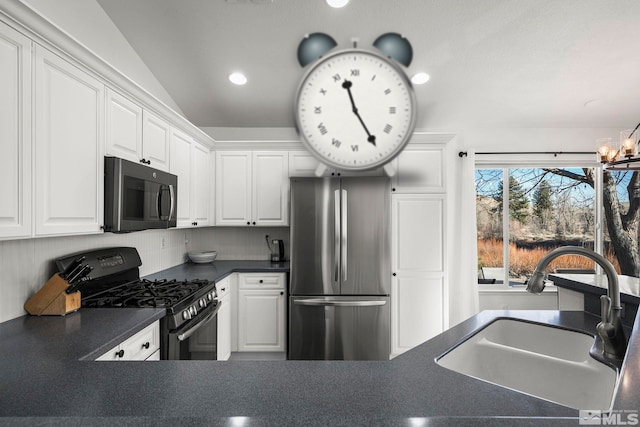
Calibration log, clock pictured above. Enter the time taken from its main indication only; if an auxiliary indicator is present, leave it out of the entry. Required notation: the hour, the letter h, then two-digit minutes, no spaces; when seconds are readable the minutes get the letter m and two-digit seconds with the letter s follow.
11h25
